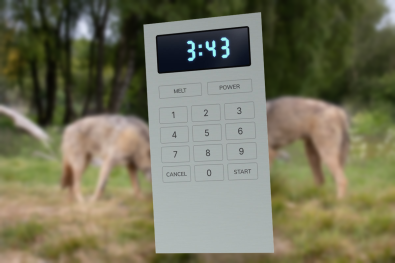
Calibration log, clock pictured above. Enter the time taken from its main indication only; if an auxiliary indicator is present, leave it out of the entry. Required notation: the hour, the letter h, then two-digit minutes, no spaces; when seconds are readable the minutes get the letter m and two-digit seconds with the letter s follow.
3h43
